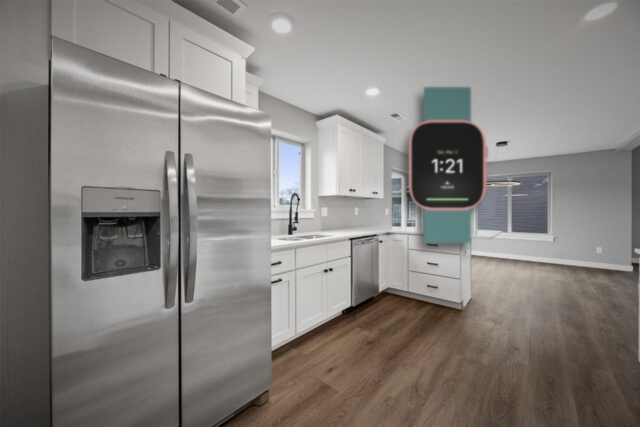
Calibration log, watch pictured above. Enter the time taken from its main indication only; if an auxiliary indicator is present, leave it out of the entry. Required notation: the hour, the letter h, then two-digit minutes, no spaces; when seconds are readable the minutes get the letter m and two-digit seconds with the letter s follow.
1h21
